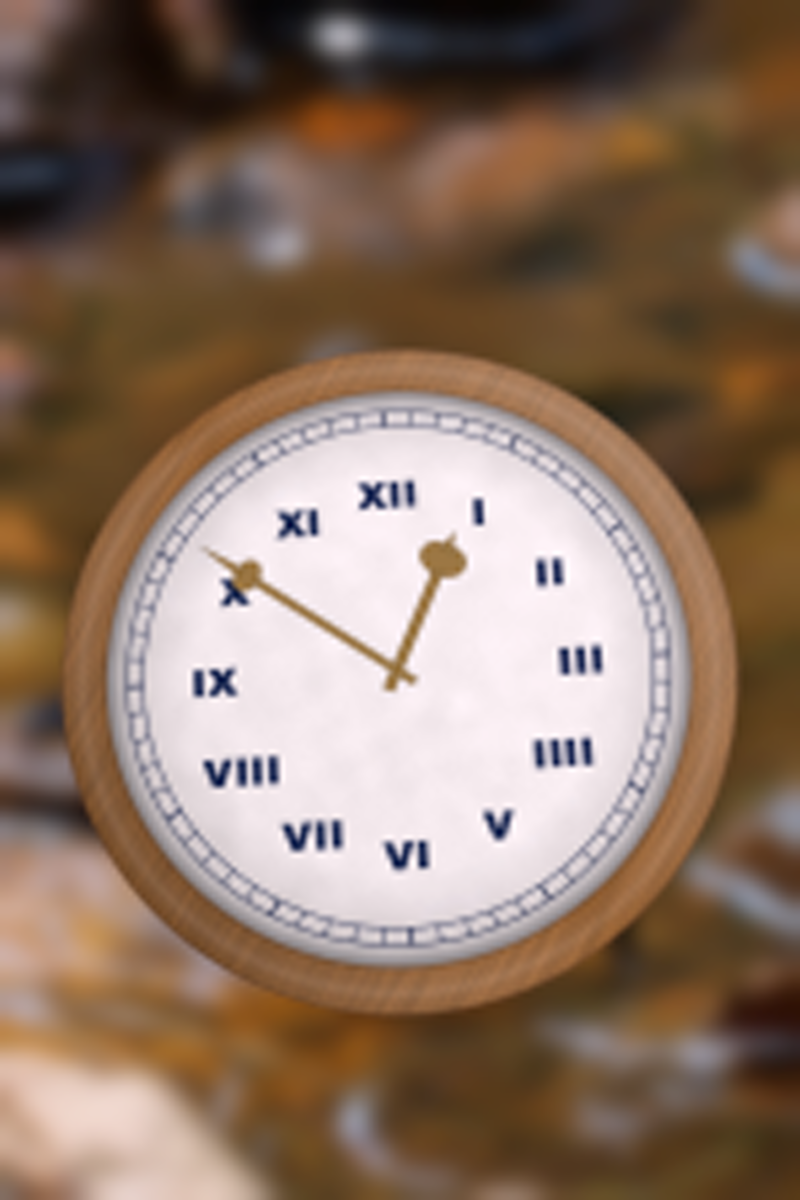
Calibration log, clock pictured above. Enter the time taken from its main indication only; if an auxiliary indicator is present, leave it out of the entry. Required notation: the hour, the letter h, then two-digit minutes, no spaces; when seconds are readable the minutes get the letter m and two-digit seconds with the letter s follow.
12h51
